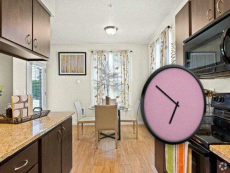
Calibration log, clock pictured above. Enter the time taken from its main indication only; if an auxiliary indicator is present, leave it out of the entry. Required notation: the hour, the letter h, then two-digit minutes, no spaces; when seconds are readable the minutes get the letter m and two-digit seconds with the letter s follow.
6h51
